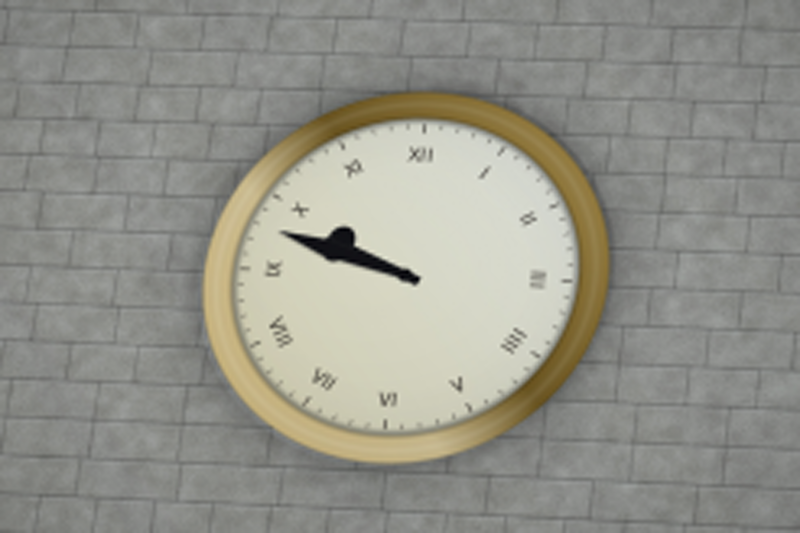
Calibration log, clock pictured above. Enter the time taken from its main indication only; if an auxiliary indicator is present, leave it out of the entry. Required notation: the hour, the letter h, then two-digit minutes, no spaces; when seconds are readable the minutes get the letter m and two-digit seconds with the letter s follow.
9h48
